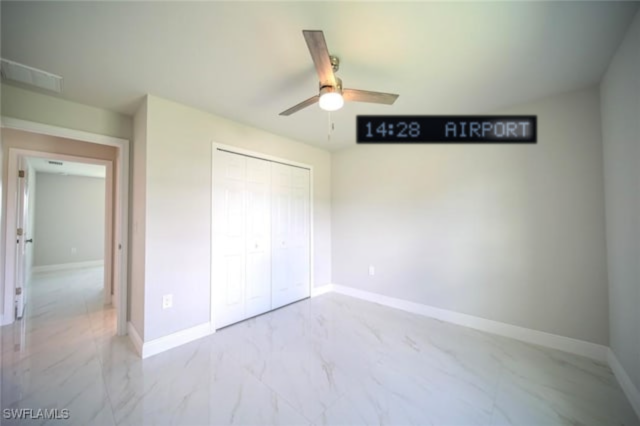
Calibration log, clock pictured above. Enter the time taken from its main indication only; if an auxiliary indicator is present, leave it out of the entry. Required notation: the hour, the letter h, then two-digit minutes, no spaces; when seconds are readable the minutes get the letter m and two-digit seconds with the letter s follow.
14h28
